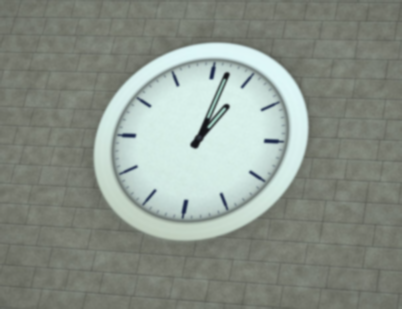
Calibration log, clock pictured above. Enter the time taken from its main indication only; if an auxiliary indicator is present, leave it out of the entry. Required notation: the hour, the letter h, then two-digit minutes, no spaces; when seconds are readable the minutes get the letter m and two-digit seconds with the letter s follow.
1h02
